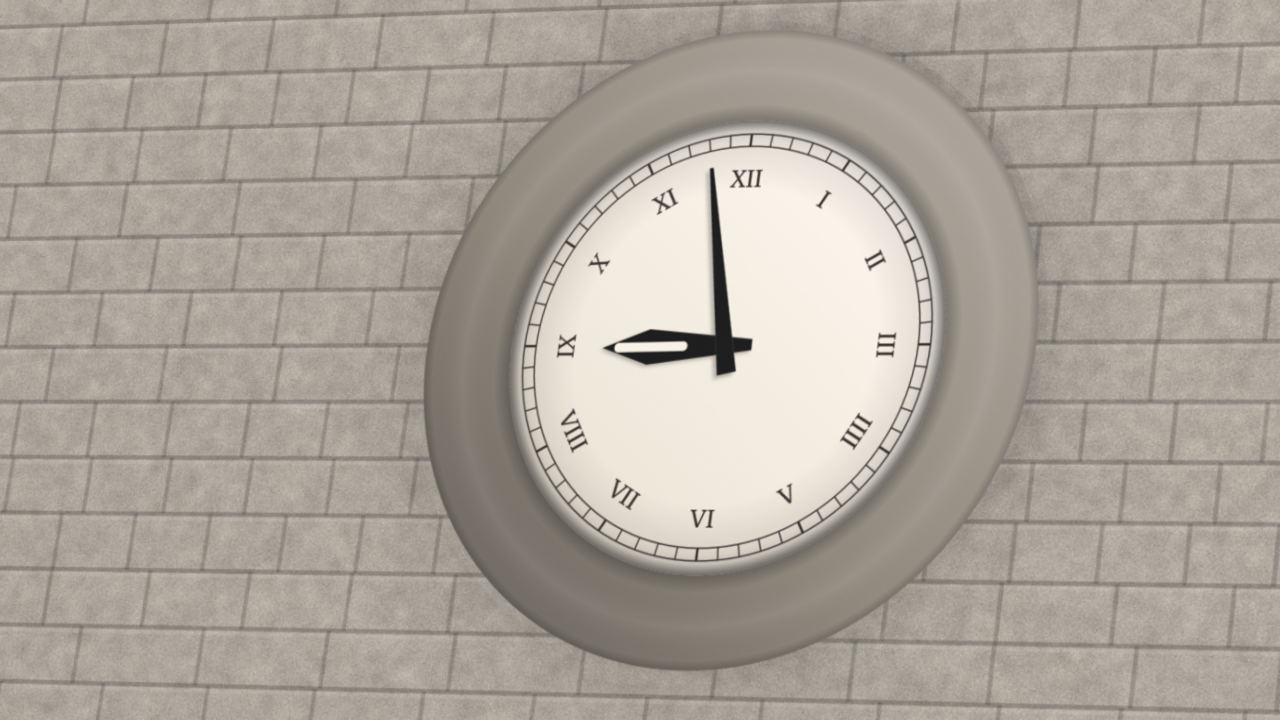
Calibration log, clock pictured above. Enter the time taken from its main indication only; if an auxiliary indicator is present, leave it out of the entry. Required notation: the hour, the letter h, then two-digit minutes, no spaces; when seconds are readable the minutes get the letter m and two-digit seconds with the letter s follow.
8h58
